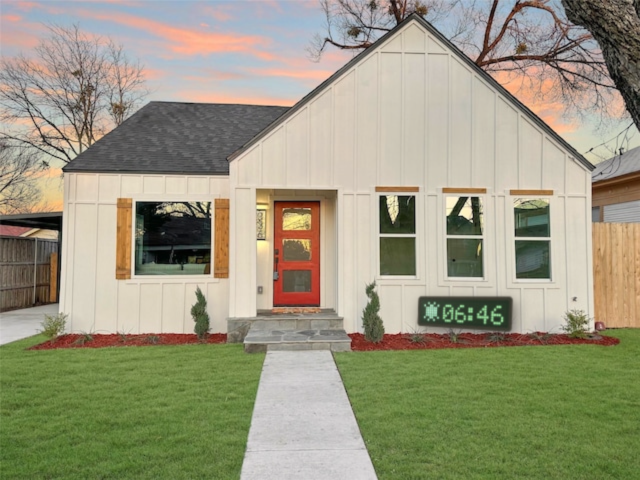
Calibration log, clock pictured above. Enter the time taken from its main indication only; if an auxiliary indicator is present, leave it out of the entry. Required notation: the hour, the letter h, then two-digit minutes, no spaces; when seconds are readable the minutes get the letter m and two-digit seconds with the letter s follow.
6h46
